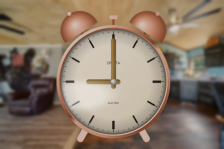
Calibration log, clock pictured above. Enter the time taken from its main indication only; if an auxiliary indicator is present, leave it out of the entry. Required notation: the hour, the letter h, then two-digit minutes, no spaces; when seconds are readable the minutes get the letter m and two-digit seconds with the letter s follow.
9h00
